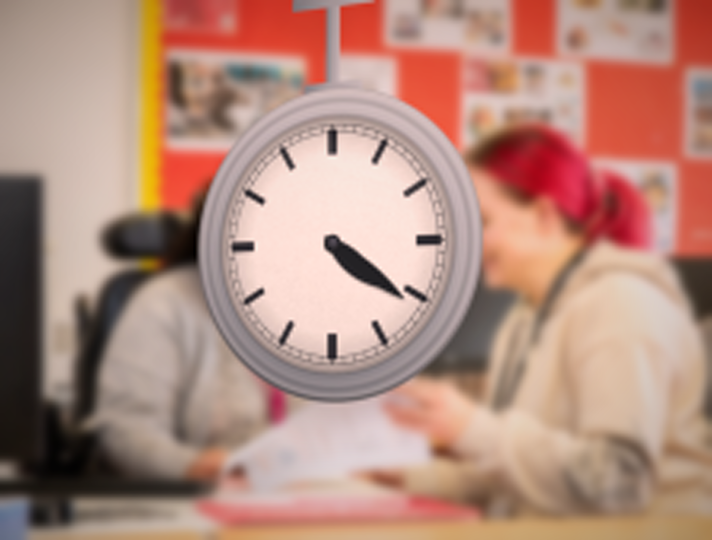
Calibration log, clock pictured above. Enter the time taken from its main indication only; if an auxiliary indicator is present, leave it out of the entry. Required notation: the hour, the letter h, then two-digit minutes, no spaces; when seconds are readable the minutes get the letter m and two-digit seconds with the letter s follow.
4h21
